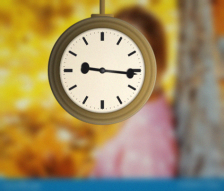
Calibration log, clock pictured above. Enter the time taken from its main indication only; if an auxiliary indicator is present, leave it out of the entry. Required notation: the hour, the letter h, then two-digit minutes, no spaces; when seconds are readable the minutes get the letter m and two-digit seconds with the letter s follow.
9h16
